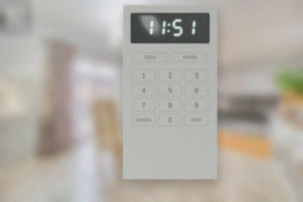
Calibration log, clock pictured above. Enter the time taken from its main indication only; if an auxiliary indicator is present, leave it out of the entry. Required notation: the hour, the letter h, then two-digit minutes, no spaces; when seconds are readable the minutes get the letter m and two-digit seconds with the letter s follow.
11h51
